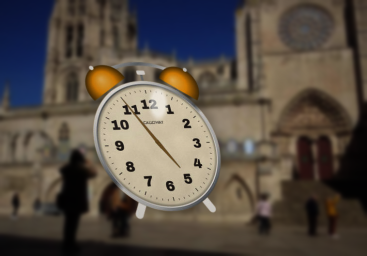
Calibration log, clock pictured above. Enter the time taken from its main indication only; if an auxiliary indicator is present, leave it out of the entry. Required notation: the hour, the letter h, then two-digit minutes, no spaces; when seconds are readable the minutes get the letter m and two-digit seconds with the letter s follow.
4h55
